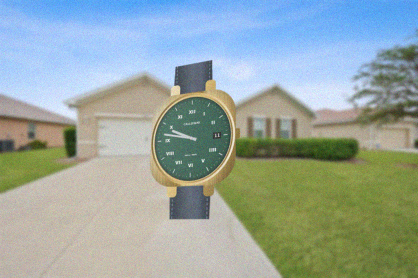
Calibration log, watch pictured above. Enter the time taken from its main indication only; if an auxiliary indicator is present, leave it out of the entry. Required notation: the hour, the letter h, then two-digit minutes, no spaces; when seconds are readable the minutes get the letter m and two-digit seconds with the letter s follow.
9h47
